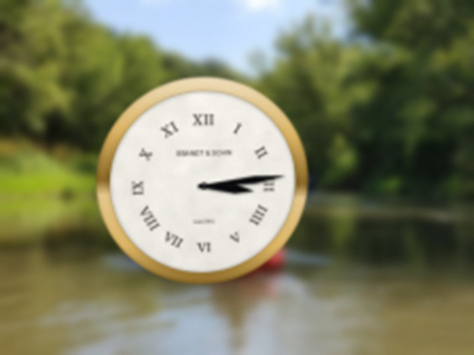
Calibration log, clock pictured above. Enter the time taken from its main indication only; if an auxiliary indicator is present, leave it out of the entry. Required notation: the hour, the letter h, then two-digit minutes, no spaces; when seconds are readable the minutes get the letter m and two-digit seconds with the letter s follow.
3h14
